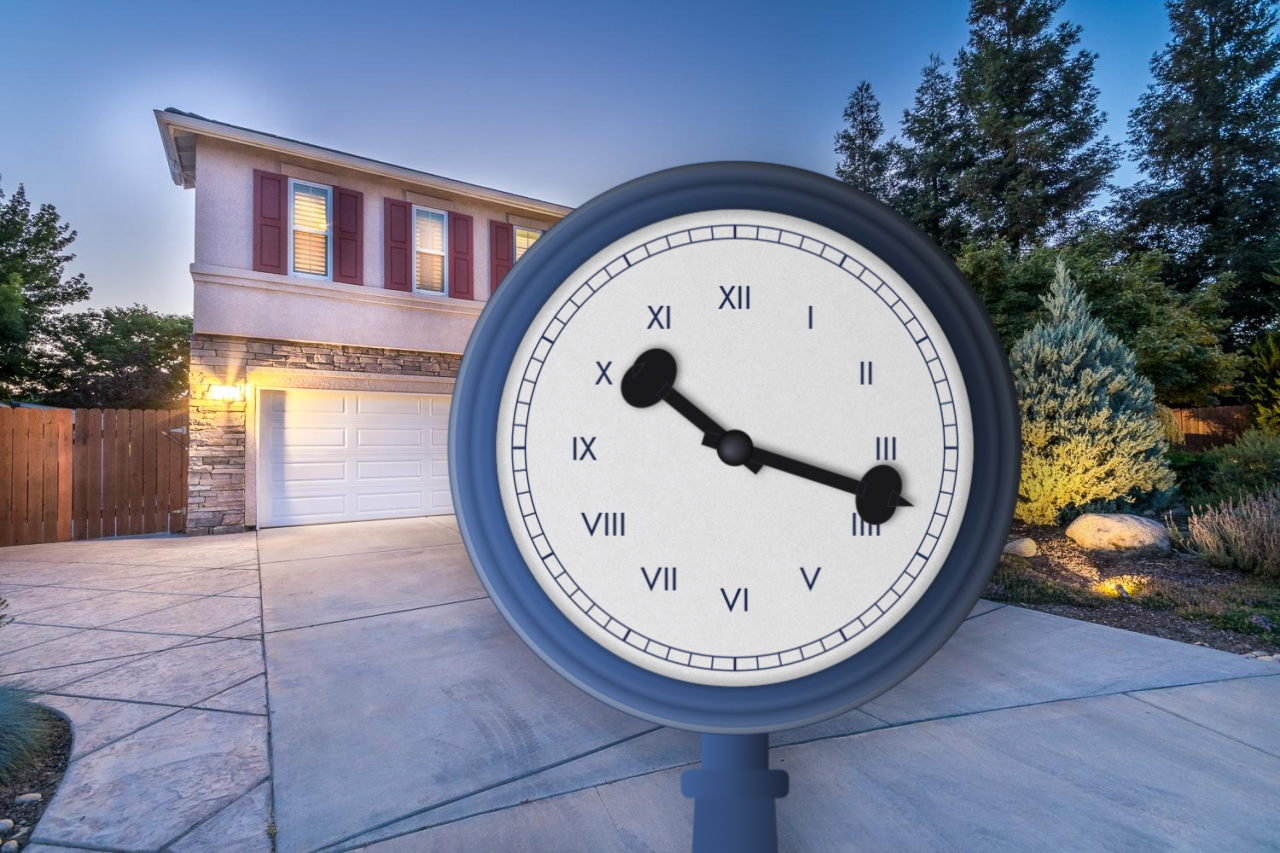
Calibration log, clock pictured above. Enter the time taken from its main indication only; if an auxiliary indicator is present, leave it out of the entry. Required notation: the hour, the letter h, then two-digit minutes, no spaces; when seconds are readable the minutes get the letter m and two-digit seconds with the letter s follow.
10h18
